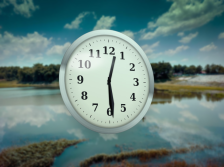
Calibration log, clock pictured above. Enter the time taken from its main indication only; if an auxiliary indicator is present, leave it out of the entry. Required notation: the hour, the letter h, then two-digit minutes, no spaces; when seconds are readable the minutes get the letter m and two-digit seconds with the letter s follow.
12h29
